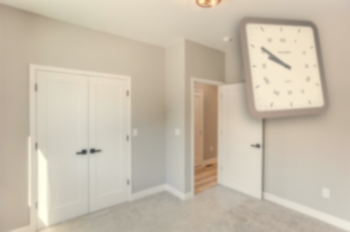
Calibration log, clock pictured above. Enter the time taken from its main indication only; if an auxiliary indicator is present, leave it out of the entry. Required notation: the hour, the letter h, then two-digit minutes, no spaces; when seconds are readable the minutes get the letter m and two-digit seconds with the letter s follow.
9h51
